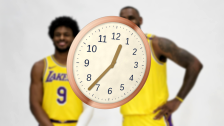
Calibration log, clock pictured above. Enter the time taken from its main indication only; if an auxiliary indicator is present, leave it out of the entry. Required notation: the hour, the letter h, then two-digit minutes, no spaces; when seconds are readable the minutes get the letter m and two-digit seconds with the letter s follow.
12h37
